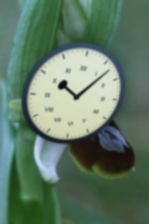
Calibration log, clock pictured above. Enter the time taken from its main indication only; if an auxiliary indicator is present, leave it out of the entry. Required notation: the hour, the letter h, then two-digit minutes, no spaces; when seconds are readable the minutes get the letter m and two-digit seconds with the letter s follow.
10h07
